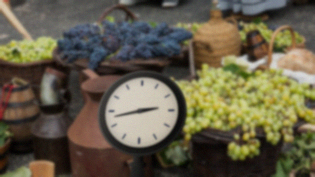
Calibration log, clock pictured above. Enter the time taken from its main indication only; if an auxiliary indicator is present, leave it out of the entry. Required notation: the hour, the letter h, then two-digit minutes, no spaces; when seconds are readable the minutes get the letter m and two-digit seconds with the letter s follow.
2h43
